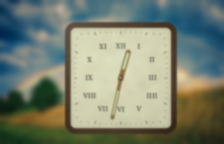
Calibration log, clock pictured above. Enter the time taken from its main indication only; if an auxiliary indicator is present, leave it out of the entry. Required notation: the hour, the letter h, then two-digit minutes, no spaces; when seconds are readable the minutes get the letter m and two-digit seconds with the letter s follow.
12h32
